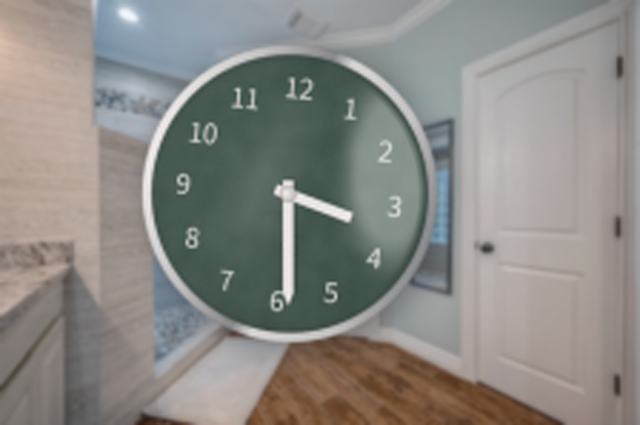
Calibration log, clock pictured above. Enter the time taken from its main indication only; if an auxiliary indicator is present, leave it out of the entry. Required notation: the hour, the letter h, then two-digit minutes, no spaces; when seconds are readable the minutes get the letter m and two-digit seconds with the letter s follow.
3h29
